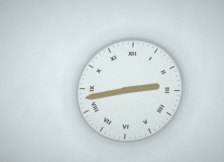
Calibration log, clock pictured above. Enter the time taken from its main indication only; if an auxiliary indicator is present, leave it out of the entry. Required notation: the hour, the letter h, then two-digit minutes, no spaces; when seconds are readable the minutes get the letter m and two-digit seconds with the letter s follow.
2h43
